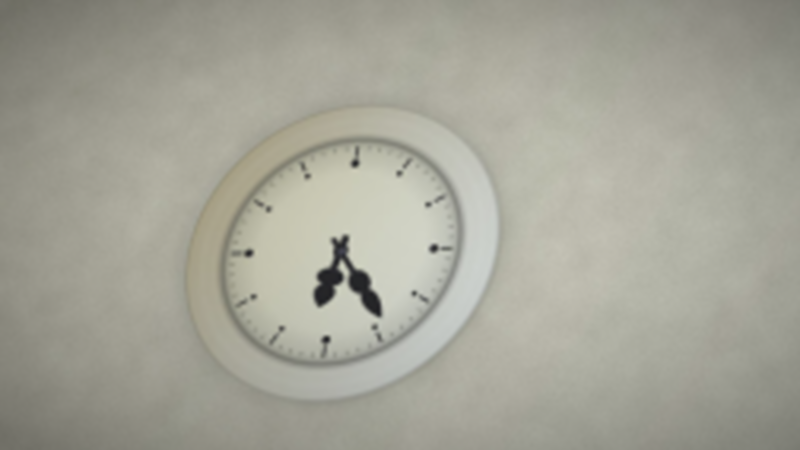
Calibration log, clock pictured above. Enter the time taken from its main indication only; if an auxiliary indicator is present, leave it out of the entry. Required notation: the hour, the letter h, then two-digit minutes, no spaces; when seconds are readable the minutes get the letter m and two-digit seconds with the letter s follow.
6h24
